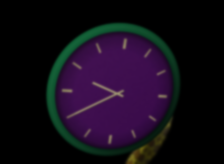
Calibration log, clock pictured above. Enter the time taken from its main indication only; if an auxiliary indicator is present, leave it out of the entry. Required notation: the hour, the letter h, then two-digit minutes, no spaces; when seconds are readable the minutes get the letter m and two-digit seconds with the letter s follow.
9h40
